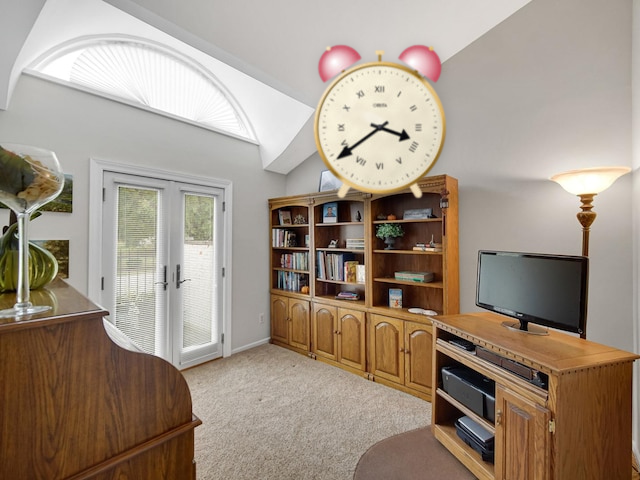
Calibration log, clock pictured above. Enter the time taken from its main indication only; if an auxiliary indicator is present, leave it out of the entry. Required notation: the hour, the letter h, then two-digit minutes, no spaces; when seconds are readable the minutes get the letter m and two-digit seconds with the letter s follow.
3h39
